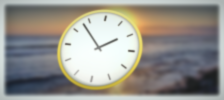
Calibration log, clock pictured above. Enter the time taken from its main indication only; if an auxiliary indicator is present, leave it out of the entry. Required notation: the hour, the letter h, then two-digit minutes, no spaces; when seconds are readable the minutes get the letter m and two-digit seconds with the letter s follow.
1h53
